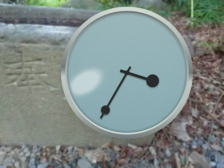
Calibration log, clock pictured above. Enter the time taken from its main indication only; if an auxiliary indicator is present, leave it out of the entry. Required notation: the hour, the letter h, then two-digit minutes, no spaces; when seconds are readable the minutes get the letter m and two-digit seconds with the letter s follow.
3h35
